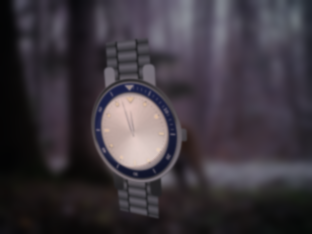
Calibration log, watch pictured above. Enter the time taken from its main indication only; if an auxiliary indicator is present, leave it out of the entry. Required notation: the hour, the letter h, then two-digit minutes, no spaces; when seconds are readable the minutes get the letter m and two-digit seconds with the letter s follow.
11h57
